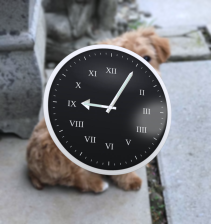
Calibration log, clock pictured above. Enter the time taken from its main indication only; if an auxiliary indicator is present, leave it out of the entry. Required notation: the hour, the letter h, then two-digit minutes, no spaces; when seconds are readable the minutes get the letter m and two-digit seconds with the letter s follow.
9h05
